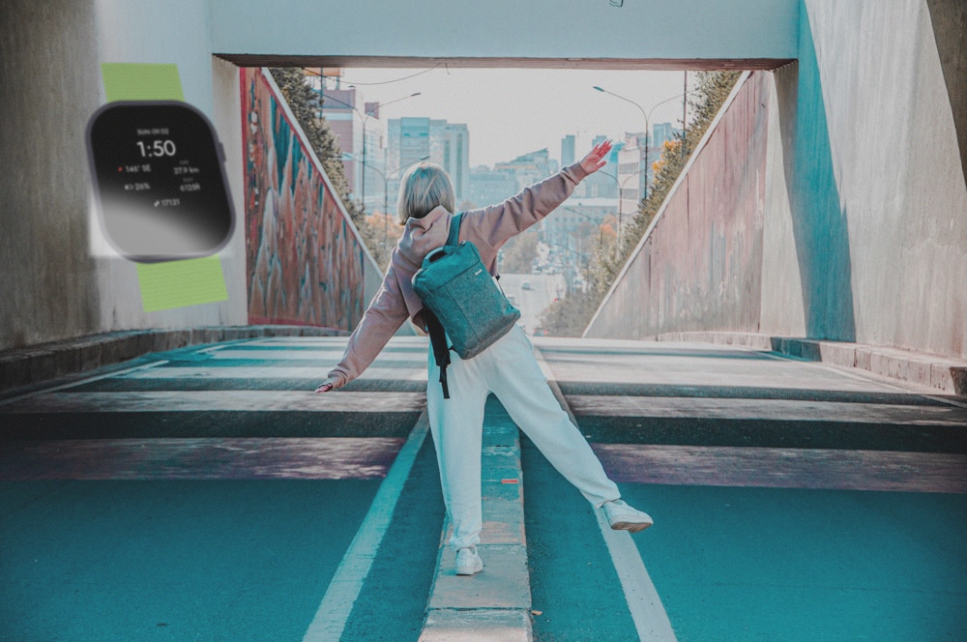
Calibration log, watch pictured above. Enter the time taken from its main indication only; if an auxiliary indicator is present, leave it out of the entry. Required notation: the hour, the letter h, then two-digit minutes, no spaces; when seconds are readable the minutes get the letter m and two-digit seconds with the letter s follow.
1h50
